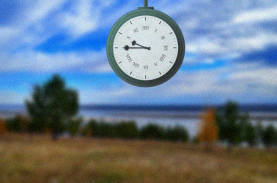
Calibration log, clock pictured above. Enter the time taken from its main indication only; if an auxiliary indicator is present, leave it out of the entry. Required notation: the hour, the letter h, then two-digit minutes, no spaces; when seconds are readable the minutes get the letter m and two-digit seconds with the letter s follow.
9h45
